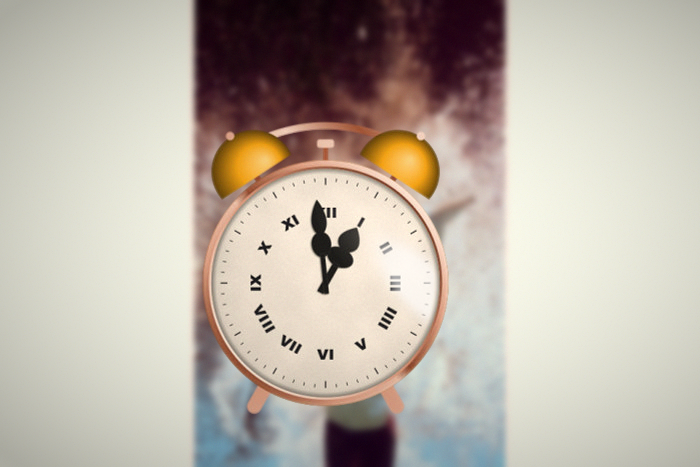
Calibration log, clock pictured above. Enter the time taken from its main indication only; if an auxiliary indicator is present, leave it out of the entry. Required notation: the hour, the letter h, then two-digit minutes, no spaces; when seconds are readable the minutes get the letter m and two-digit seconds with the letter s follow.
12h59
